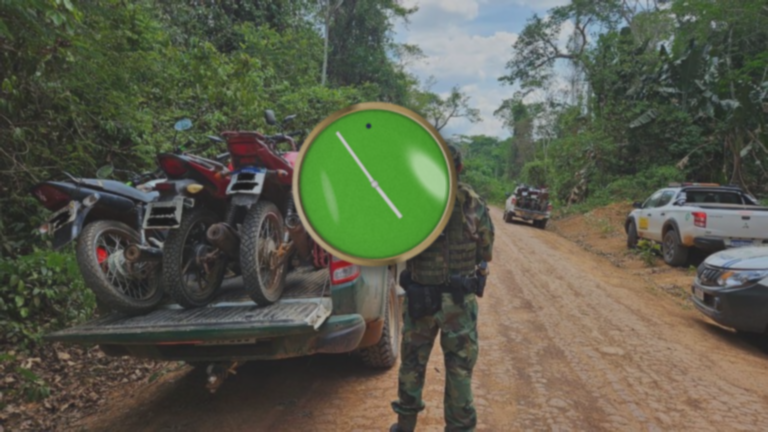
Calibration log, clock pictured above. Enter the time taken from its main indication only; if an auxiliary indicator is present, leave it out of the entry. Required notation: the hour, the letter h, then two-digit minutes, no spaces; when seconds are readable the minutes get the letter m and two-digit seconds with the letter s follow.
4h55
